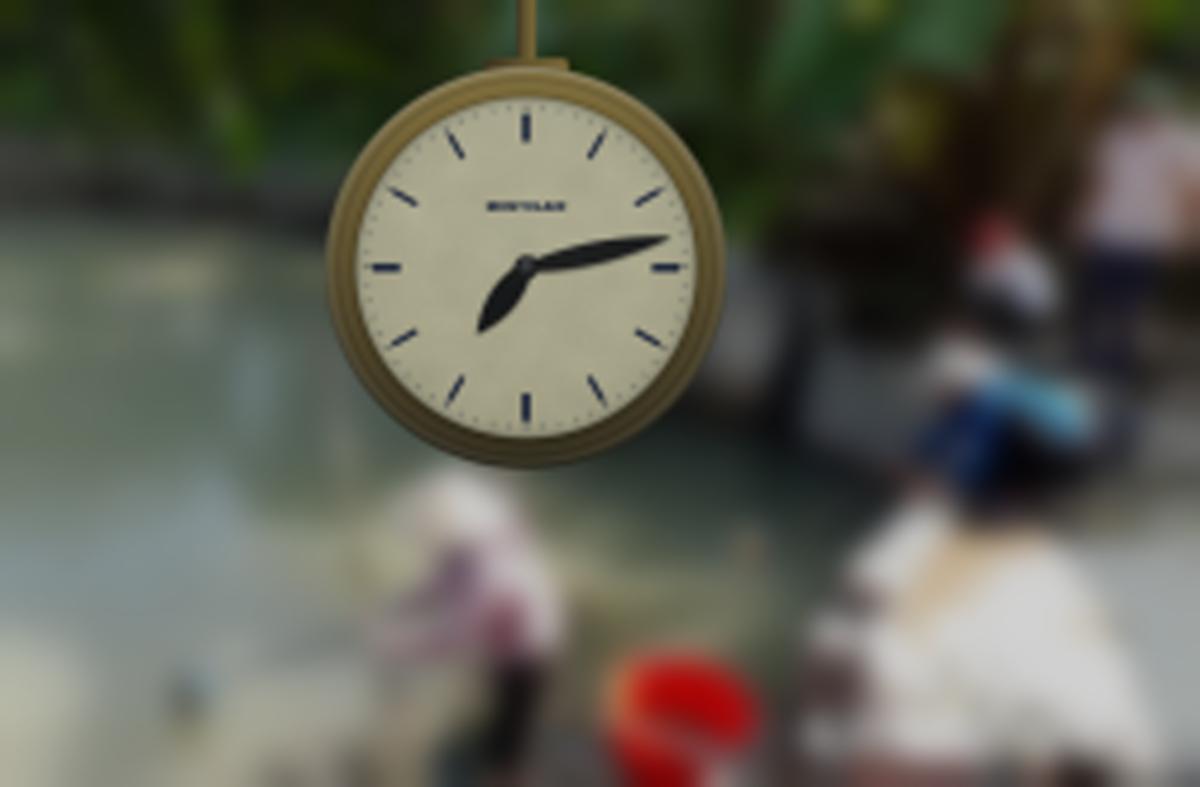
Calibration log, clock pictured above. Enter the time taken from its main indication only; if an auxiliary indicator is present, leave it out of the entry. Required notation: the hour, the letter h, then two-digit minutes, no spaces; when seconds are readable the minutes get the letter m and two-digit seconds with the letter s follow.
7h13
